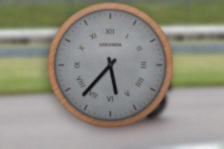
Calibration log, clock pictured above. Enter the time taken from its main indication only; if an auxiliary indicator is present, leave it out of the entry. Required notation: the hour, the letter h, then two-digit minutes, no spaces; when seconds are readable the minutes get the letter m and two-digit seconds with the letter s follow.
5h37
